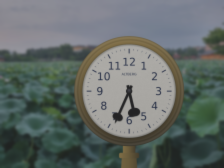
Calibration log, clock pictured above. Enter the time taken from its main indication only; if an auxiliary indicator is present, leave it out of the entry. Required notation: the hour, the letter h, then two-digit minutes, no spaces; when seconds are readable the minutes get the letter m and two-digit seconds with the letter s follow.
5h34
